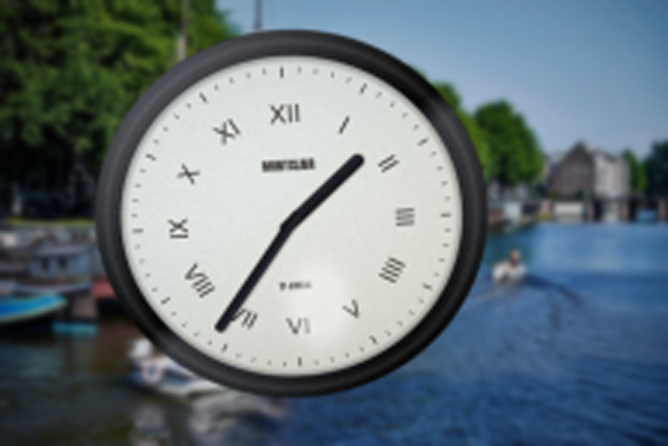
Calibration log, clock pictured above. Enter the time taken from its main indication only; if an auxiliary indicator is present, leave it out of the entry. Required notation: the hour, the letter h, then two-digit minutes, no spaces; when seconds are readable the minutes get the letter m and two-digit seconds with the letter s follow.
1h36
